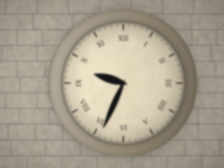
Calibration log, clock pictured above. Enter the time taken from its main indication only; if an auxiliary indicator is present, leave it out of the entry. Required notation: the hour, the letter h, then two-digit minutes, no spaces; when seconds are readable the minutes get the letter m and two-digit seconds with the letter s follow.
9h34
